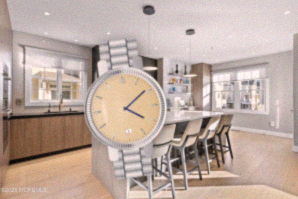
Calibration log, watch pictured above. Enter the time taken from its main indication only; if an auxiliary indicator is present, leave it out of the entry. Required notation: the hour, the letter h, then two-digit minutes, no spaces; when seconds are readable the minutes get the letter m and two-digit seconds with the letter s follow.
4h09
